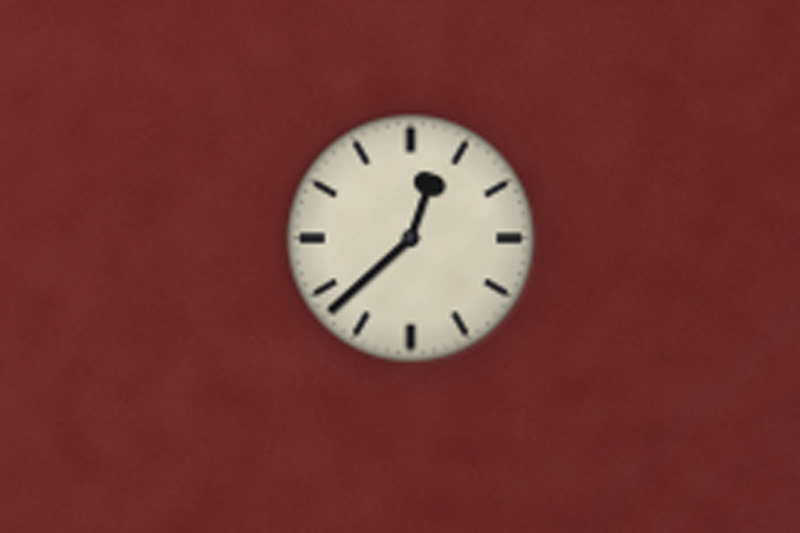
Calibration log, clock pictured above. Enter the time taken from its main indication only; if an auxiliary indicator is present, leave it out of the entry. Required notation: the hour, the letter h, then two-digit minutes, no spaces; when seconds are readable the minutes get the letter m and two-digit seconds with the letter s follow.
12h38
